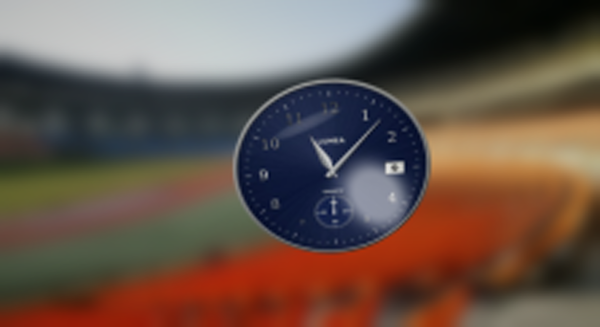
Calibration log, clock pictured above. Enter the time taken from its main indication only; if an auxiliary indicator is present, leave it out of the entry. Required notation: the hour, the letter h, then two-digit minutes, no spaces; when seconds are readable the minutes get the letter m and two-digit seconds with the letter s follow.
11h07
